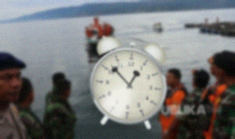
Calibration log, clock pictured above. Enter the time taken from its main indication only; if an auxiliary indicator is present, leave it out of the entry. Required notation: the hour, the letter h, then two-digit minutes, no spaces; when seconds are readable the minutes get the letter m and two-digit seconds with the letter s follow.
12h52
